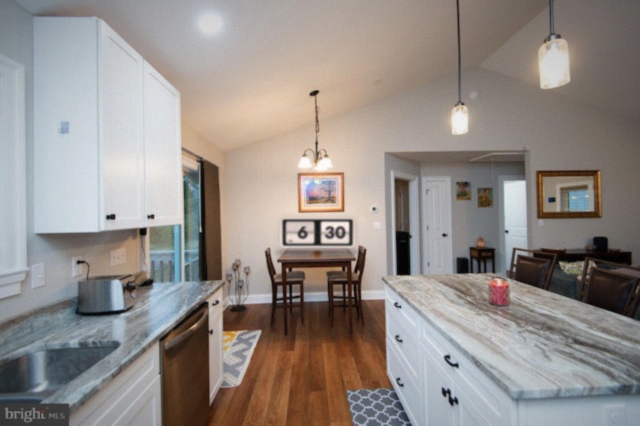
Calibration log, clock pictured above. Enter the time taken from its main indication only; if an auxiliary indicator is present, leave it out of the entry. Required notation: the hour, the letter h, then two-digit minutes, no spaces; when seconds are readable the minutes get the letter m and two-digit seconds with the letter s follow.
6h30
